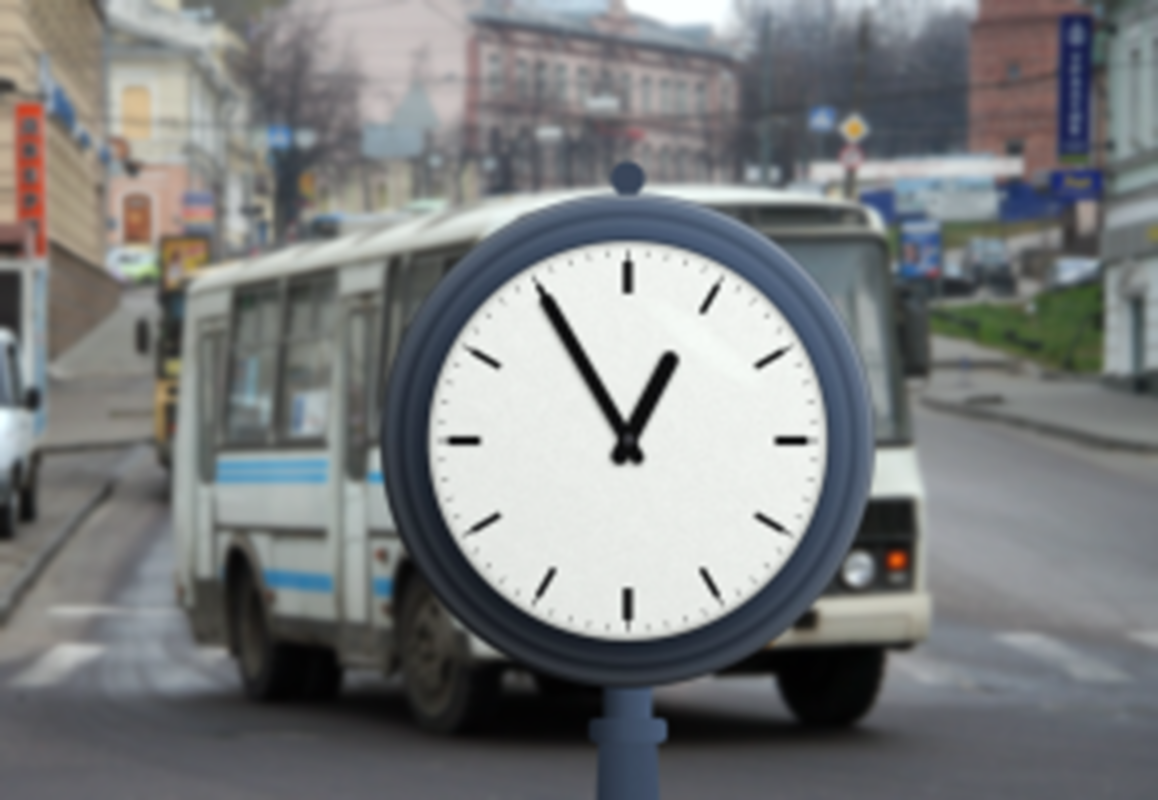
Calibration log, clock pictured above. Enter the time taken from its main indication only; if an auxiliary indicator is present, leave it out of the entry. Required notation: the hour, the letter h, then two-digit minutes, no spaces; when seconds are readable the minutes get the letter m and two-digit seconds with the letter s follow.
12h55
